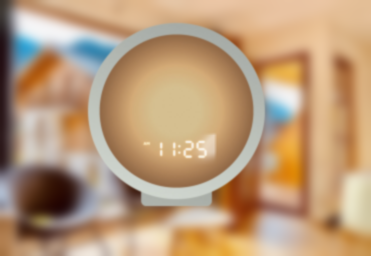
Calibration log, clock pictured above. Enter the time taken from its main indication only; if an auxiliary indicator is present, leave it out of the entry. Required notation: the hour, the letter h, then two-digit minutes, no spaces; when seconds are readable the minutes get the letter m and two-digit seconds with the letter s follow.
11h25
